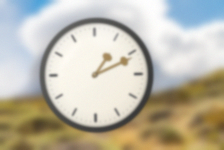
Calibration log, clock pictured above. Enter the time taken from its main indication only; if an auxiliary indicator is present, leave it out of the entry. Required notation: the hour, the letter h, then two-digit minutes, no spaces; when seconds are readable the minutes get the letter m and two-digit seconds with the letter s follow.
1h11
